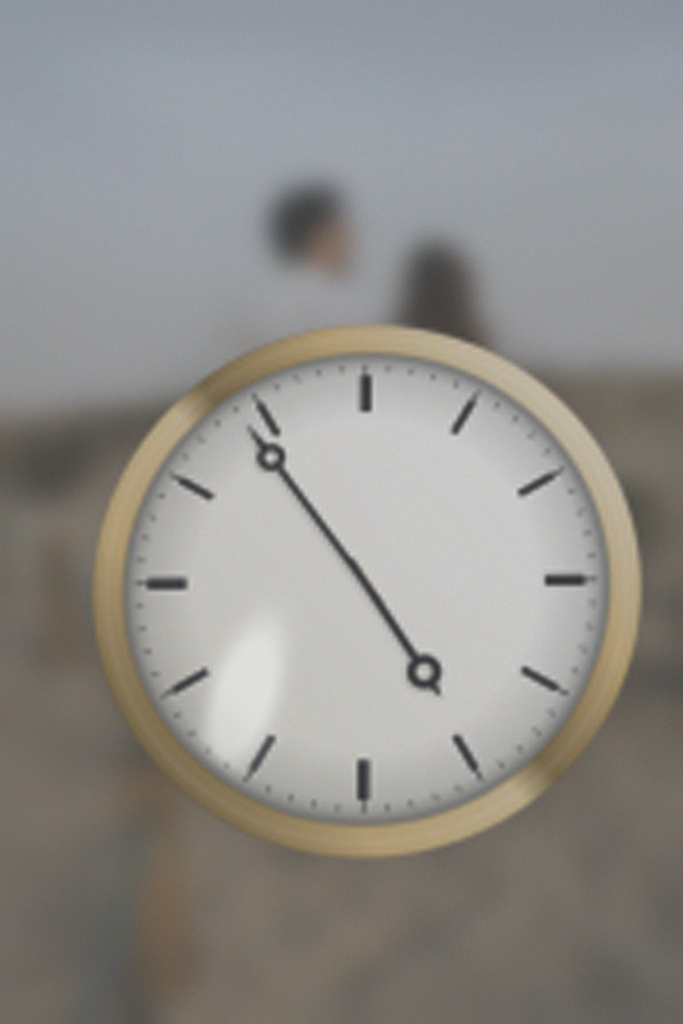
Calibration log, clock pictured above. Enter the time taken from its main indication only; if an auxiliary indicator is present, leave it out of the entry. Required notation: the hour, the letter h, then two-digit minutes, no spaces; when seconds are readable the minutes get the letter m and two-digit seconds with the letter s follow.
4h54
